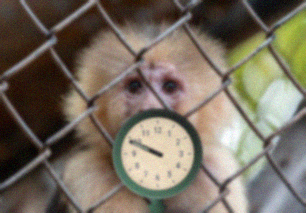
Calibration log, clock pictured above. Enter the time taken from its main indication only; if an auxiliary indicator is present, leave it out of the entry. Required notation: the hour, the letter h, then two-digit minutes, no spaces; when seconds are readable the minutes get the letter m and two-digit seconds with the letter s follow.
9h49
